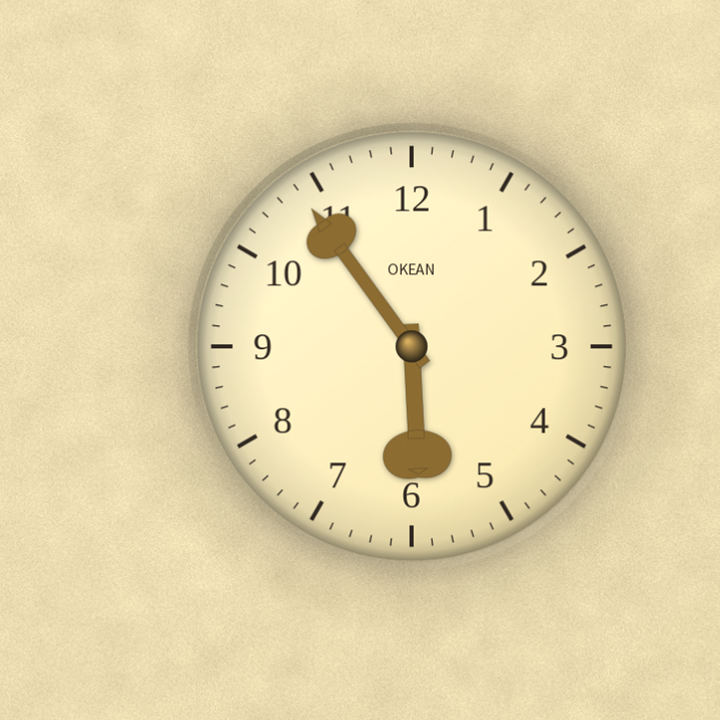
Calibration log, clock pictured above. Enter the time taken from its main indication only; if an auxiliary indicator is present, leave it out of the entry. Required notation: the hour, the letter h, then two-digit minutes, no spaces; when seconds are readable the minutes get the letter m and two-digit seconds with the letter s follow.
5h54
